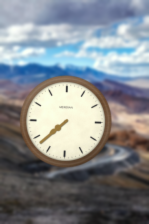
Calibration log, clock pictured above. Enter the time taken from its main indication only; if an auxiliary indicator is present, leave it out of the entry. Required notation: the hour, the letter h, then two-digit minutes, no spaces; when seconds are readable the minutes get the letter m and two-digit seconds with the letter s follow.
7h38
